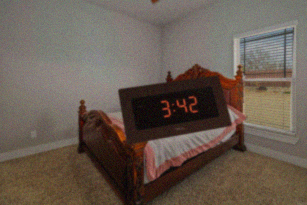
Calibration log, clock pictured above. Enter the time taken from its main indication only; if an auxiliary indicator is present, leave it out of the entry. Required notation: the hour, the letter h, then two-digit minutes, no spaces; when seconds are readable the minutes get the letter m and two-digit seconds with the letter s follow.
3h42
